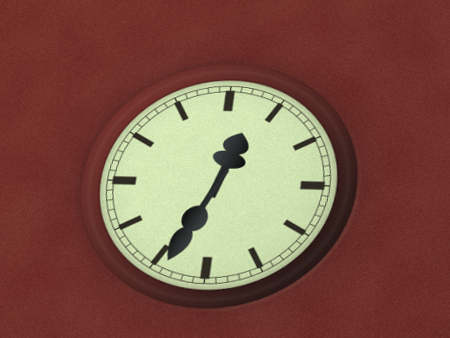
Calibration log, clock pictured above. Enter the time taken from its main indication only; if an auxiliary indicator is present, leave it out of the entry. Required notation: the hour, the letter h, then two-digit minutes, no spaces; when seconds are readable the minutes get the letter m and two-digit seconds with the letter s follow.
12h34
